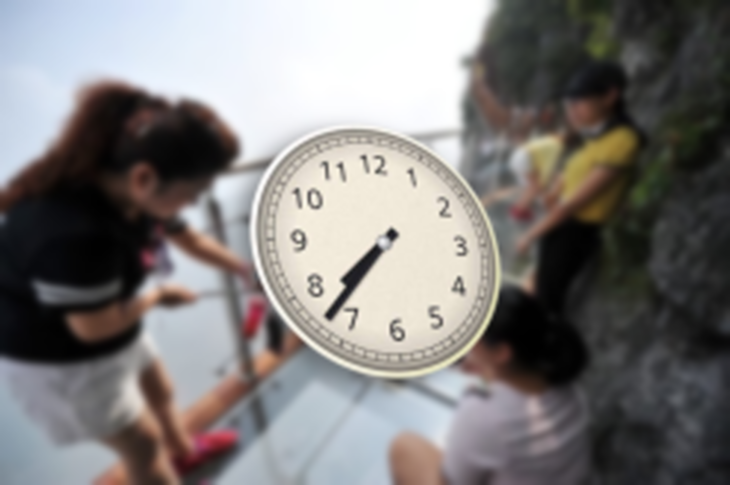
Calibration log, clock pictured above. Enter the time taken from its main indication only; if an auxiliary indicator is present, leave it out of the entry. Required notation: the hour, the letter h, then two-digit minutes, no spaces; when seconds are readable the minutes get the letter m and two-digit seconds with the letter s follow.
7h37
